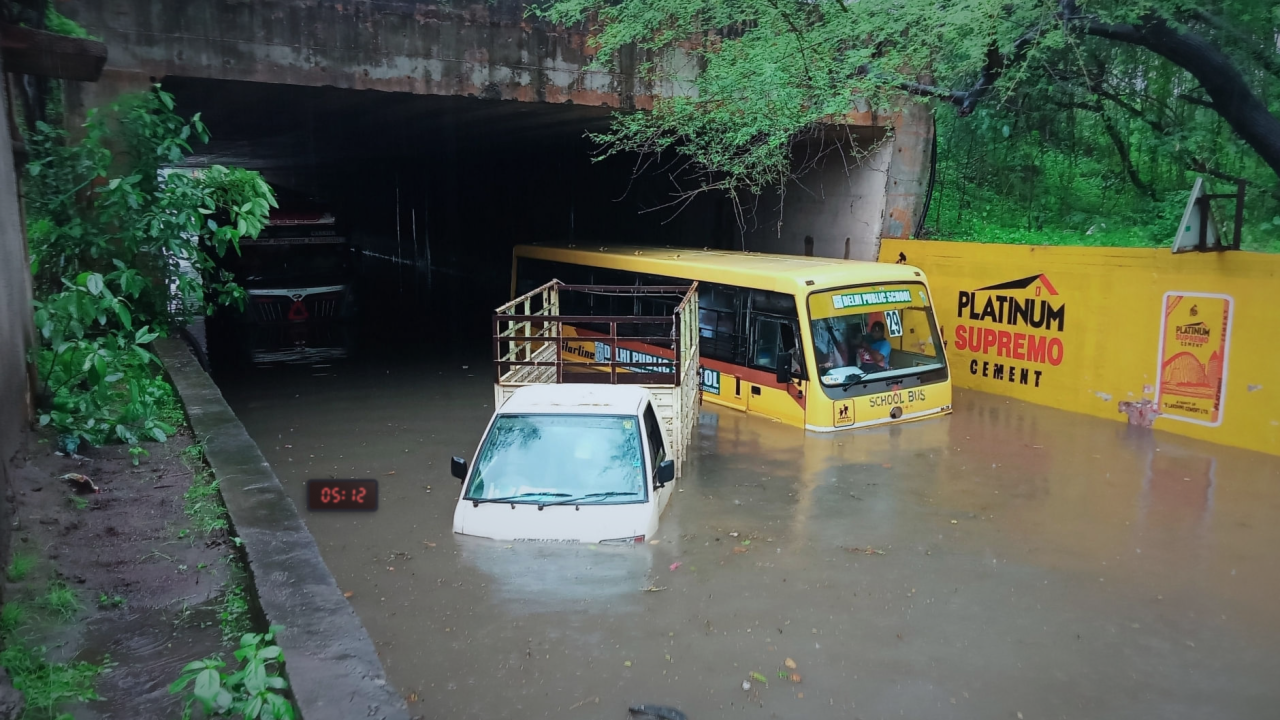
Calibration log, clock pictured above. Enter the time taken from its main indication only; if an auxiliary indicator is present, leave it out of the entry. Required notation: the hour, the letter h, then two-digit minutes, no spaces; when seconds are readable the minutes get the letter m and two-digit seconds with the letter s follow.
5h12
